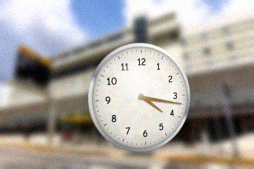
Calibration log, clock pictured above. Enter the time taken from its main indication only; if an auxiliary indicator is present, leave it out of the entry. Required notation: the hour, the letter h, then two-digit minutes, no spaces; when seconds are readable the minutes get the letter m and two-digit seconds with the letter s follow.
4h17
